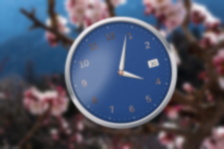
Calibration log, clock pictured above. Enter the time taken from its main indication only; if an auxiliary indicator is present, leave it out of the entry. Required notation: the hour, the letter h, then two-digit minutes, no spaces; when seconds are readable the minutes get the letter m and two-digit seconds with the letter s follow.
4h04
